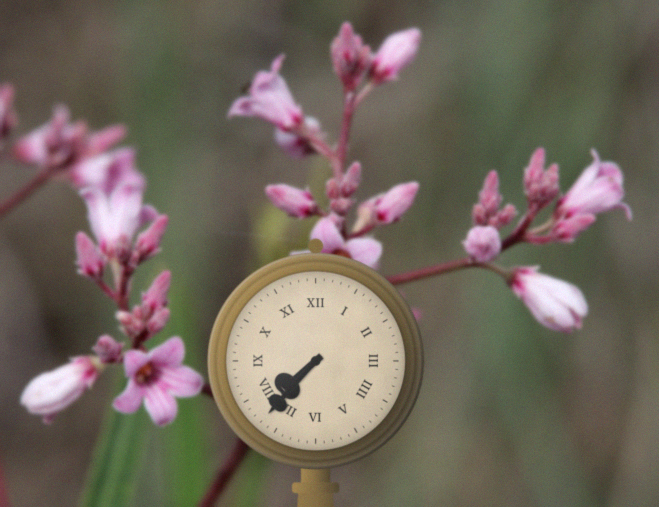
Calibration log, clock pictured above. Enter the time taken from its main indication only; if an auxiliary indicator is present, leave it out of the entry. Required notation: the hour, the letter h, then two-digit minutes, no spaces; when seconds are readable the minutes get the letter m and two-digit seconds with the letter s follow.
7h37
